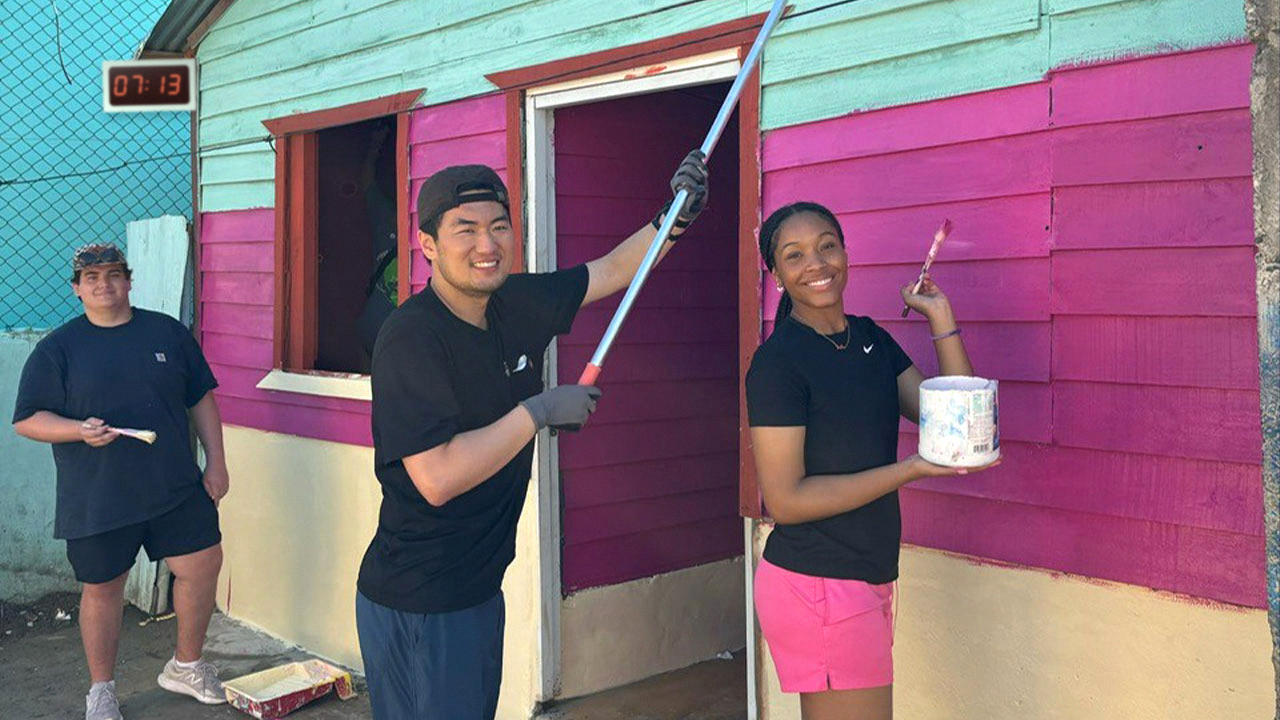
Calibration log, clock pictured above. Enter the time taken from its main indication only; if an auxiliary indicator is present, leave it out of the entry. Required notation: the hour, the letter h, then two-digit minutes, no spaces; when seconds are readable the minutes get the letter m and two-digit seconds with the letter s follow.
7h13
